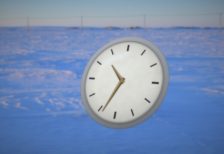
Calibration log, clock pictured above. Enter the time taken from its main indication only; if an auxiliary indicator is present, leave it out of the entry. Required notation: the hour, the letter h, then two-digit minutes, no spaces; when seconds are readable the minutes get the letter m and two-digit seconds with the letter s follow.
10h34
